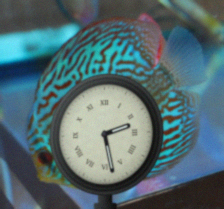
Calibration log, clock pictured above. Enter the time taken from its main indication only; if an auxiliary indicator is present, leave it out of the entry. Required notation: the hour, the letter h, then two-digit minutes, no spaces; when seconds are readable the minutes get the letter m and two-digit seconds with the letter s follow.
2h28
